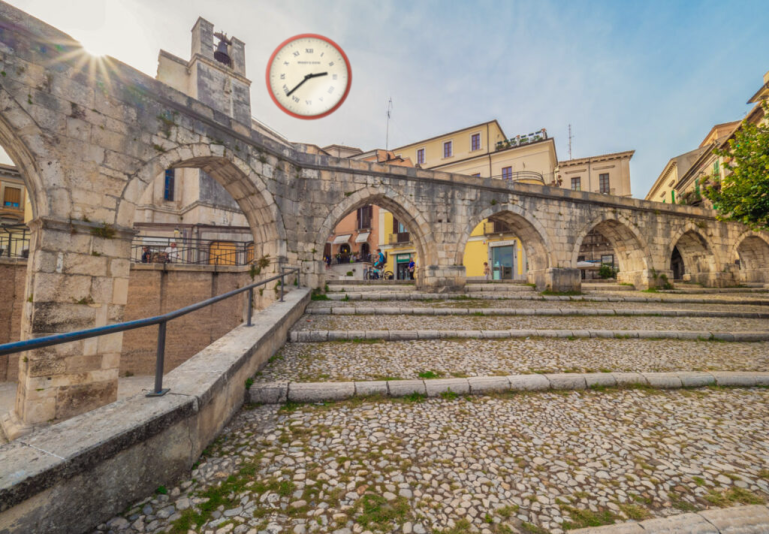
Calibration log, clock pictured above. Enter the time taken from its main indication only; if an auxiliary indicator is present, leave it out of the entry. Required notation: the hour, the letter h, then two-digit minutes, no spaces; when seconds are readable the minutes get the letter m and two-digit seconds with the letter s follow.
2h38
